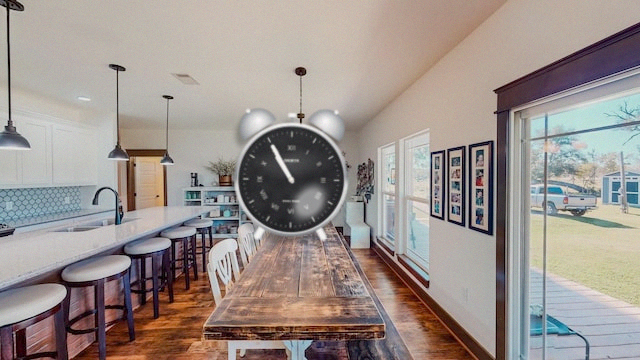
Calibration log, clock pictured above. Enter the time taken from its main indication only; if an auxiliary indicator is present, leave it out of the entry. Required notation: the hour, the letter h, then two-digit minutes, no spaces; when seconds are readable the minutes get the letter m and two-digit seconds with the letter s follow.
10h55
